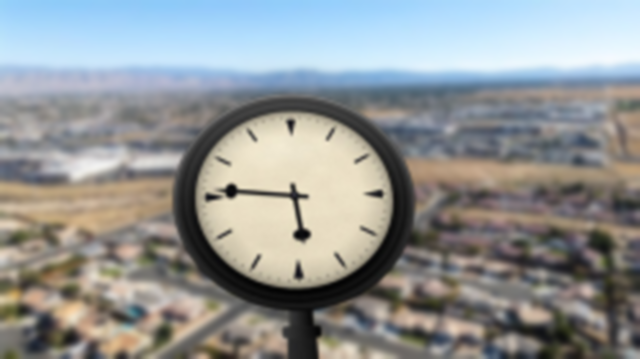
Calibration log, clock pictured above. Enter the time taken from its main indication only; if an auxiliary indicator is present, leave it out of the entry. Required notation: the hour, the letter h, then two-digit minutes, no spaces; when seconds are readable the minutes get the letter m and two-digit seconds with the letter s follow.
5h46
